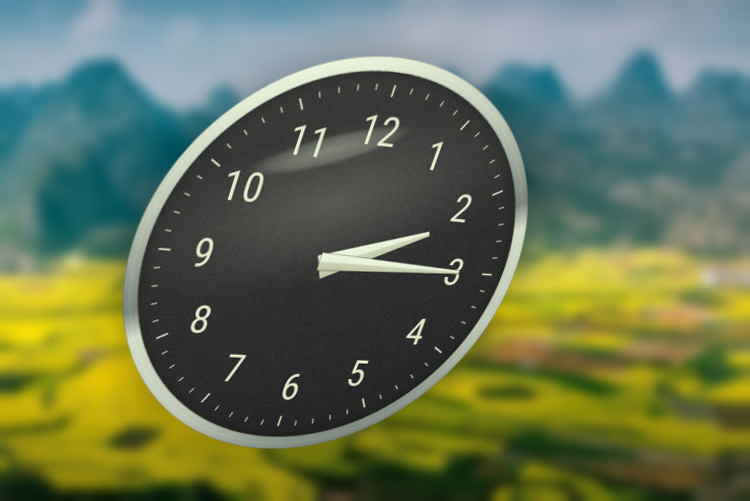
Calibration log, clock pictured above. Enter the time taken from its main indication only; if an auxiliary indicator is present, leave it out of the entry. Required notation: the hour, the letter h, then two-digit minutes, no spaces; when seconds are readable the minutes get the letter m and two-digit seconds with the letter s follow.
2h15
